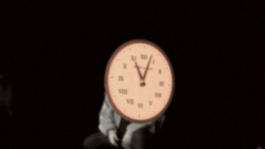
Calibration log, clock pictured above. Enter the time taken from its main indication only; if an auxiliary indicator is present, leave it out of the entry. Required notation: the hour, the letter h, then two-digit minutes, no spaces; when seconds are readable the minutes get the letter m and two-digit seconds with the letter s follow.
11h03
